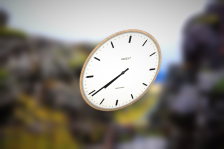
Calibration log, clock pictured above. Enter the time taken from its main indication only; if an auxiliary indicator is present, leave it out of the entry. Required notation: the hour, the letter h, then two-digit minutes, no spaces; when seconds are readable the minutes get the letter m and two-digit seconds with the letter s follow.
7h39
